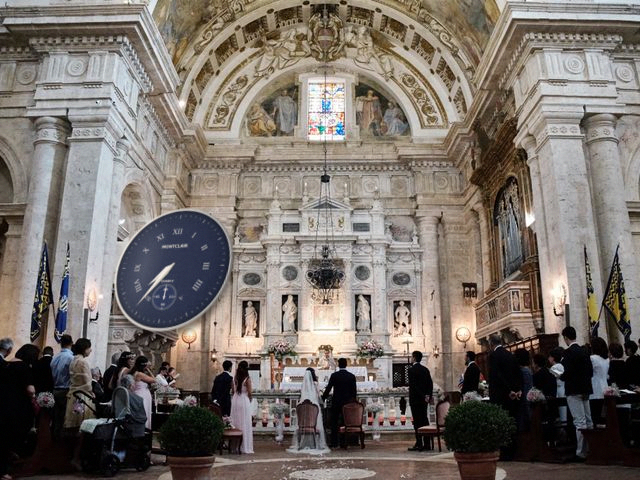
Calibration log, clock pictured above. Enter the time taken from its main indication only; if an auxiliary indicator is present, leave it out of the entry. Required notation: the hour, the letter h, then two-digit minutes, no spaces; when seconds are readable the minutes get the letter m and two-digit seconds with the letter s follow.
7h36
